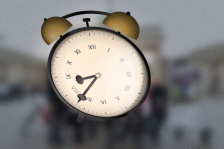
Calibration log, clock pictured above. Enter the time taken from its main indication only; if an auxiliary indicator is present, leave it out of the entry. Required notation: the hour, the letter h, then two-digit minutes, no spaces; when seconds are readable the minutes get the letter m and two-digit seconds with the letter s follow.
8h37
